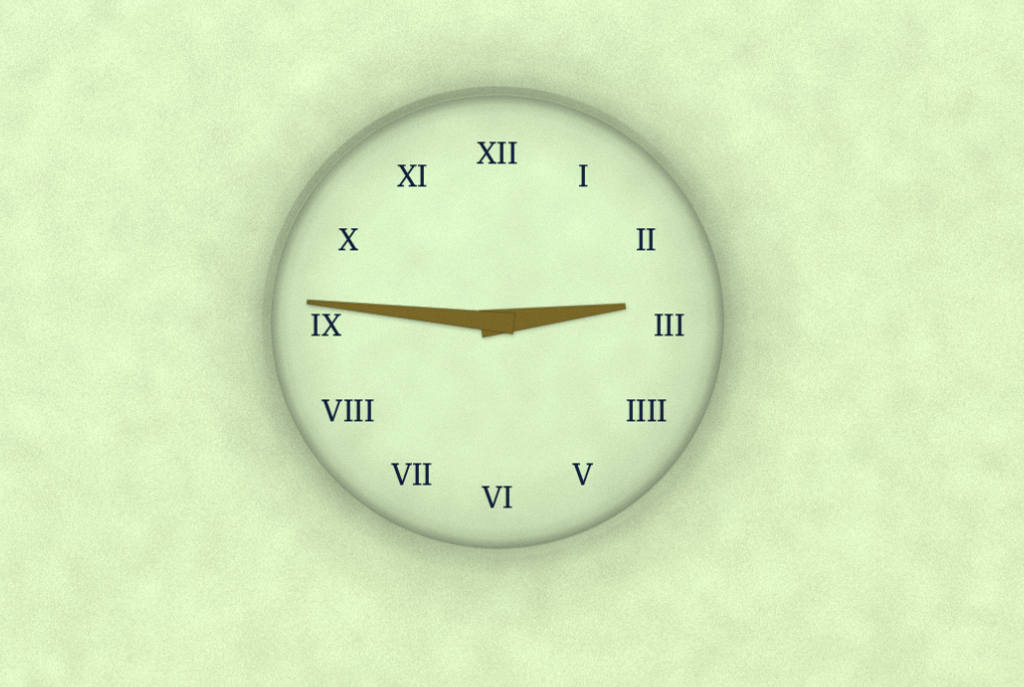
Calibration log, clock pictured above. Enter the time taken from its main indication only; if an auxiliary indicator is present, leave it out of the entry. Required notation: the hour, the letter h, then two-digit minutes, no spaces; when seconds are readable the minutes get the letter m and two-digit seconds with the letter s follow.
2h46
